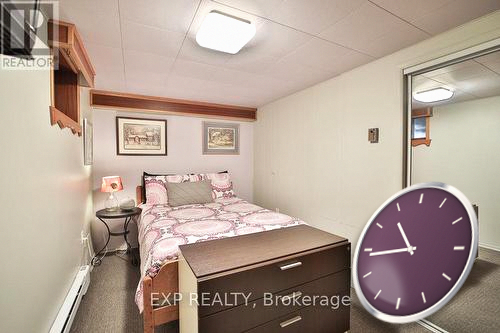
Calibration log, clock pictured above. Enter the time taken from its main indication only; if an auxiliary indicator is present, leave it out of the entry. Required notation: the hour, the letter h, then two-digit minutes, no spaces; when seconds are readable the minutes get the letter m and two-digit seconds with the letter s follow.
10h44
